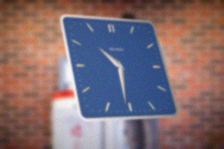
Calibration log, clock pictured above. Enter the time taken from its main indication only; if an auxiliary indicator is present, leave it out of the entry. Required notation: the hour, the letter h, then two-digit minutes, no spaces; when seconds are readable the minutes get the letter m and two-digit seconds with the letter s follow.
10h31
